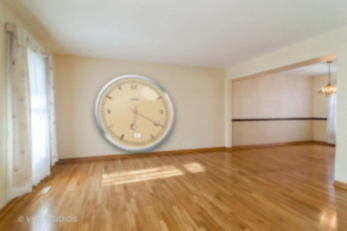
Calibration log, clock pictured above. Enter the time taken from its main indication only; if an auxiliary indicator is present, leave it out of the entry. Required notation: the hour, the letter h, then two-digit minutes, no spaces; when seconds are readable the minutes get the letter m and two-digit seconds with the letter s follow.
6h20
